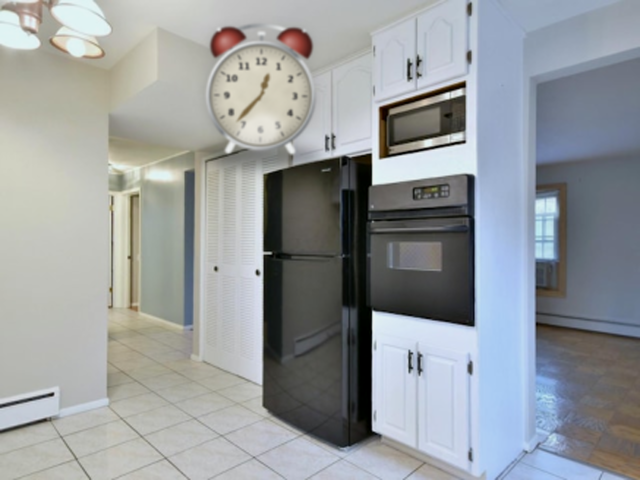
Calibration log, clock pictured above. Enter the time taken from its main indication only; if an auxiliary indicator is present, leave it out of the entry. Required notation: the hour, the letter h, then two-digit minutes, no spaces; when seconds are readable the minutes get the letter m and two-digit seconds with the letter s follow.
12h37
